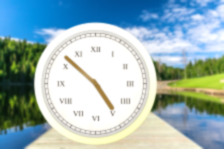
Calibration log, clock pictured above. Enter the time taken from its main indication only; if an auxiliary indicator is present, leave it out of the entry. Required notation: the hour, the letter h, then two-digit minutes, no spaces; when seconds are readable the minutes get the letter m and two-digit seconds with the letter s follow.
4h52
